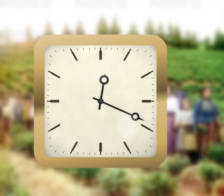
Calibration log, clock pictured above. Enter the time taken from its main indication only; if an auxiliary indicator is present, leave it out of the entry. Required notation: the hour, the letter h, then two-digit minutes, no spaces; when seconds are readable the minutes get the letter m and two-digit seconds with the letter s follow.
12h19
